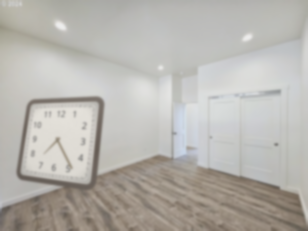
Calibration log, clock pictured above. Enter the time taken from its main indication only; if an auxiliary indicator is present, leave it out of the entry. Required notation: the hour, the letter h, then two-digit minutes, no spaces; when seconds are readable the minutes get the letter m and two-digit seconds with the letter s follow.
7h24
